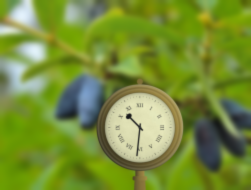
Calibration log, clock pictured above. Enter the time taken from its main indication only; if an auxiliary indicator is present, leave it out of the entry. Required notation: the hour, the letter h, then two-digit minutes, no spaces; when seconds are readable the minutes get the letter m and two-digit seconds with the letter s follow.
10h31
